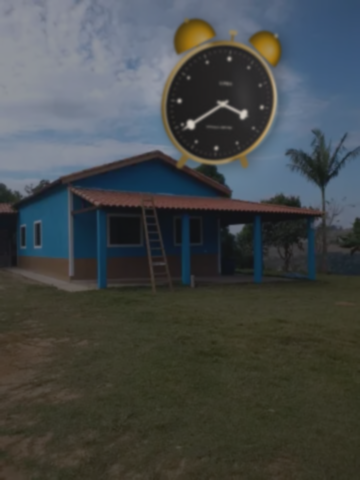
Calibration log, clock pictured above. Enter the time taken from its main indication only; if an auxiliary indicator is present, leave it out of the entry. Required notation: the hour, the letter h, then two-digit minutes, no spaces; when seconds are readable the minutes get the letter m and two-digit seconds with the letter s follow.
3h39
